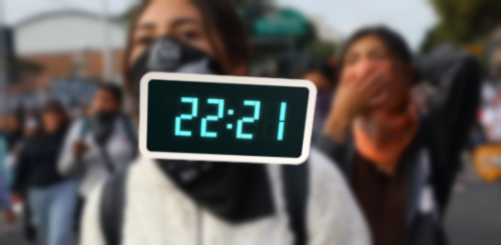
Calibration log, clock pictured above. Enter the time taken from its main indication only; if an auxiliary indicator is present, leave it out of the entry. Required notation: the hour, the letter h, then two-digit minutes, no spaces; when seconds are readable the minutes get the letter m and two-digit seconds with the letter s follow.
22h21
